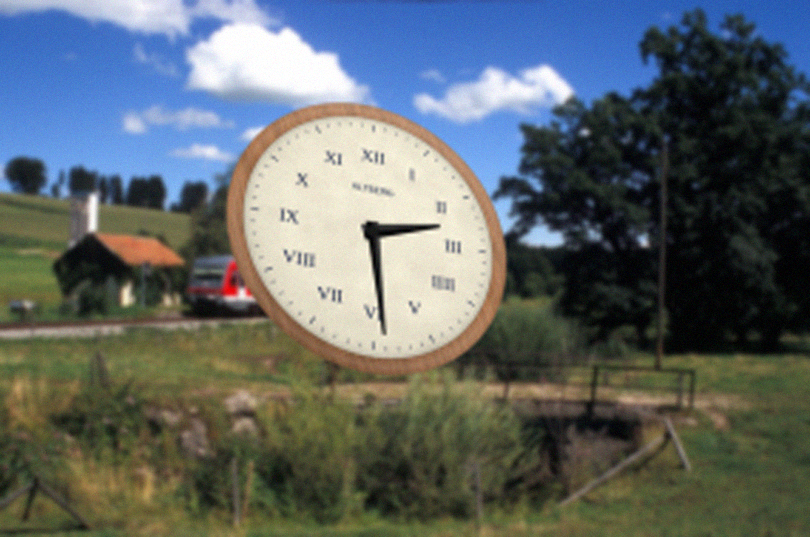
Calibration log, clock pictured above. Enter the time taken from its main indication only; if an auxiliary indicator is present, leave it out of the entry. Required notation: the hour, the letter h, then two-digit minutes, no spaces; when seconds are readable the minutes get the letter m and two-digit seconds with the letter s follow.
2h29
